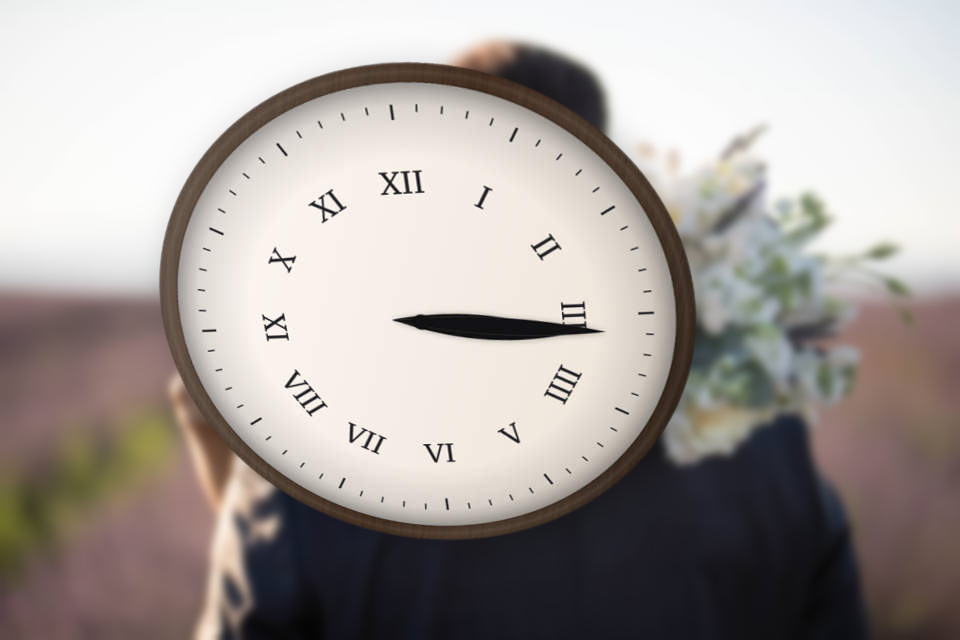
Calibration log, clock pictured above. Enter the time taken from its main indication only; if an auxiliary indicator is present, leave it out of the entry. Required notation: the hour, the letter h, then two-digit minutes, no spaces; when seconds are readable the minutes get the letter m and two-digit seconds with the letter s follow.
3h16
